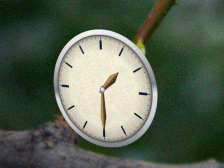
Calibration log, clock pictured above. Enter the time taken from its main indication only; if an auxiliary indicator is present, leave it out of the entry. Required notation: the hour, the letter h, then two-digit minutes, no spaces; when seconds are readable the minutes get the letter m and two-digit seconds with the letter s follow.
1h30
